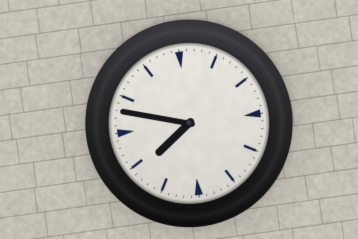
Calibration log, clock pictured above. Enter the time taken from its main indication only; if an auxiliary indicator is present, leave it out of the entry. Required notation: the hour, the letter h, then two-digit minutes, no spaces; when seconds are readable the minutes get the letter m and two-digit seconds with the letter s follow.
7h48
